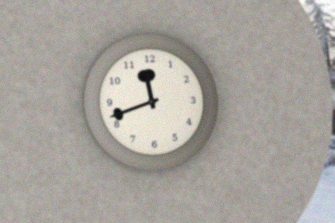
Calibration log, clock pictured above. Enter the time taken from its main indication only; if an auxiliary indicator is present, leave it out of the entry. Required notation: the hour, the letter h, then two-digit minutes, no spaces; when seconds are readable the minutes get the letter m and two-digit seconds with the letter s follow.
11h42
